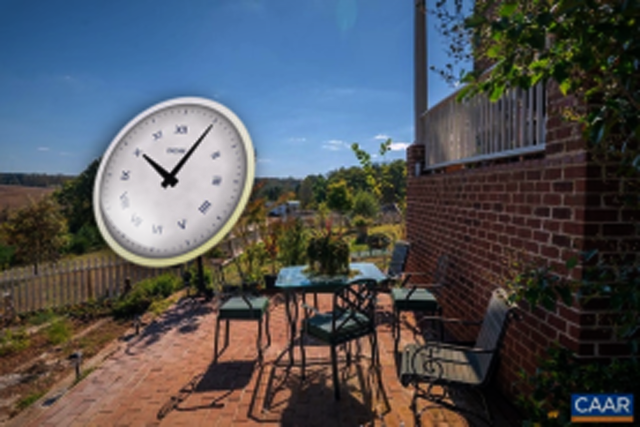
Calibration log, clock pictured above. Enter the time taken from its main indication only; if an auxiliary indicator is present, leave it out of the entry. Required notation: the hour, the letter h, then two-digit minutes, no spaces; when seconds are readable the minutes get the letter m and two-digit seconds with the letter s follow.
10h05
